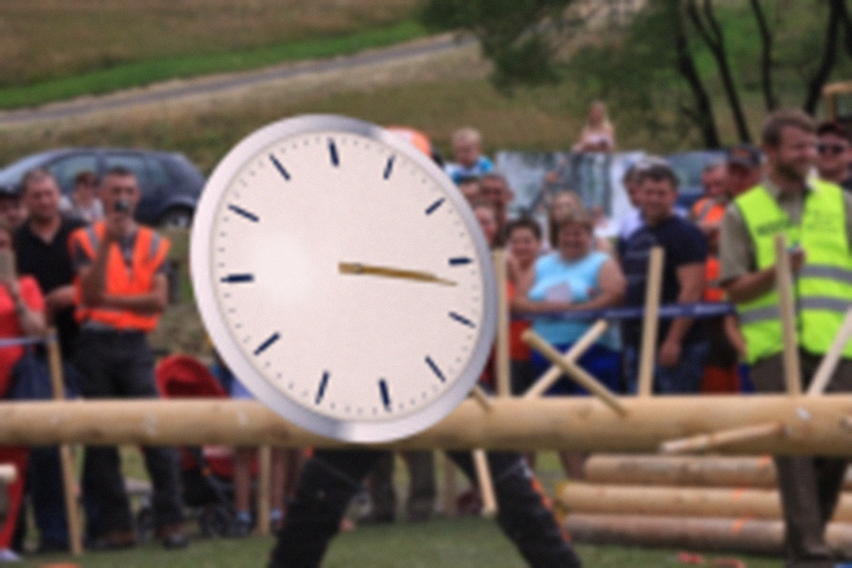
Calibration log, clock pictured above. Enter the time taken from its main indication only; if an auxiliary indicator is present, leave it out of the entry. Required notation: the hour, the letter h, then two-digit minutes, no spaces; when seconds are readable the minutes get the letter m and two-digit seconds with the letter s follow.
3h17
